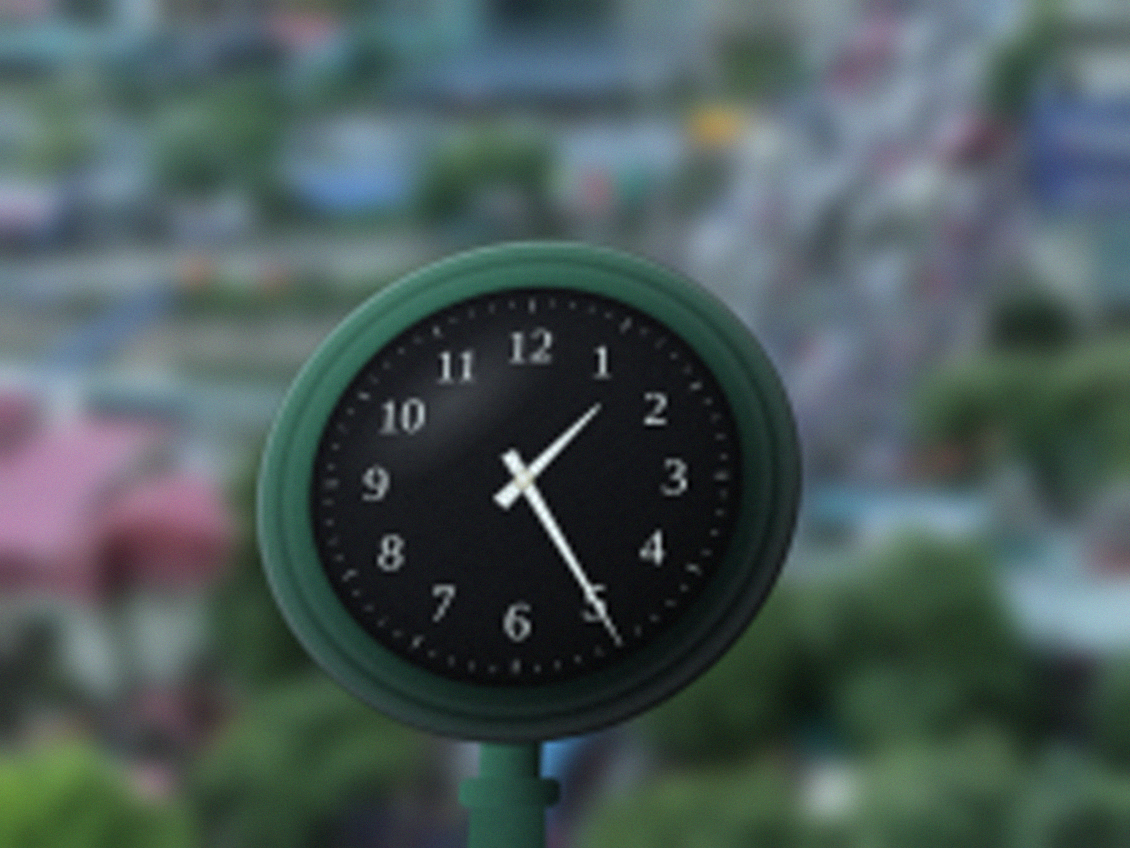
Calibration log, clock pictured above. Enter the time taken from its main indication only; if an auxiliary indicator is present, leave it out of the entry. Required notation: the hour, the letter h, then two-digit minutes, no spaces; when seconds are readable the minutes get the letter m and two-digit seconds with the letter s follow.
1h25
